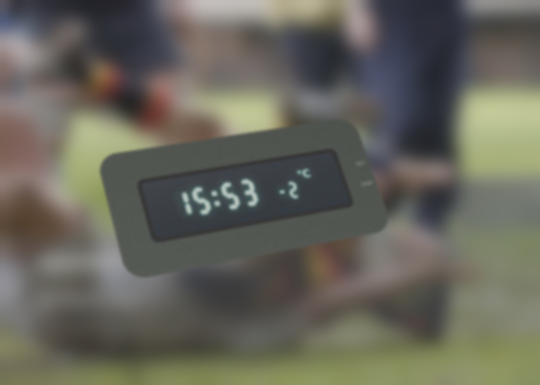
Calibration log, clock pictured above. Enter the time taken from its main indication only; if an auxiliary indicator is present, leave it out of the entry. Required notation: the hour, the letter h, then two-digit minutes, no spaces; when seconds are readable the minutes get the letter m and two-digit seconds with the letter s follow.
15h53
